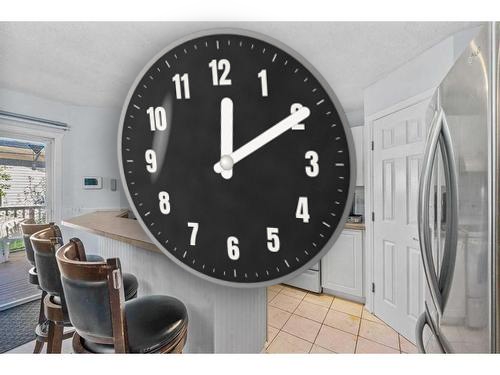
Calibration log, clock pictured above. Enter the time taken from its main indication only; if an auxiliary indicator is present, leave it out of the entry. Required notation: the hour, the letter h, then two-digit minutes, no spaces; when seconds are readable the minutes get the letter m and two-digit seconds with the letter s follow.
12h10
